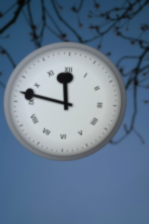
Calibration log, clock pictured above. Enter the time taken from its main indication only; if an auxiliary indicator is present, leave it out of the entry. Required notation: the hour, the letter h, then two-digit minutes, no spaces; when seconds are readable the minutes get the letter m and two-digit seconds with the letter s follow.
11h47
